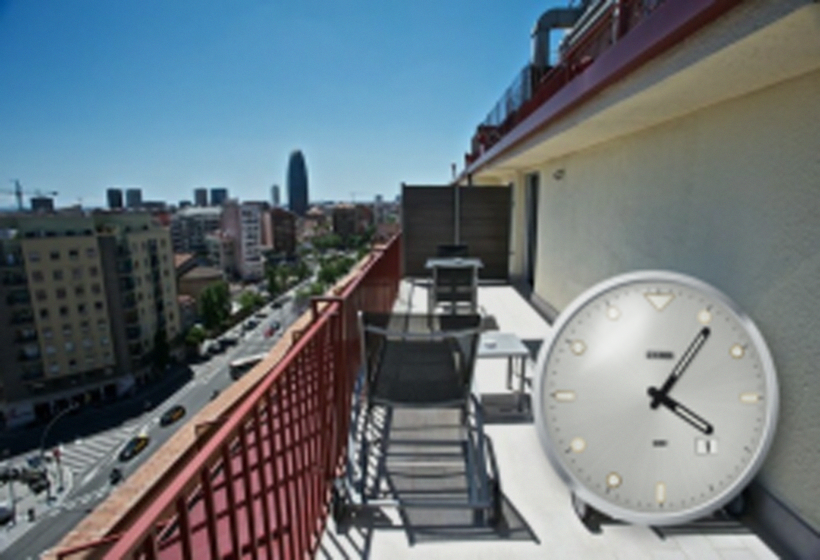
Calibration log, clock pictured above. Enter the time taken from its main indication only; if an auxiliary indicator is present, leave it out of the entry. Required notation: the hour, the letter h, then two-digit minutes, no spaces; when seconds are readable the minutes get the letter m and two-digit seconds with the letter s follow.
4h06
